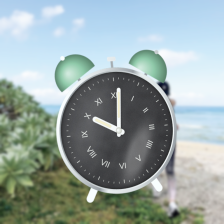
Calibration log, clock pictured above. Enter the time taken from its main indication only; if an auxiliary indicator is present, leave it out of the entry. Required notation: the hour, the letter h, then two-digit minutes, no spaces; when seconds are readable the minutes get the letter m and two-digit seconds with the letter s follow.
10h01
